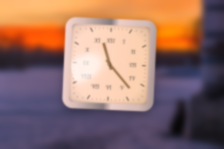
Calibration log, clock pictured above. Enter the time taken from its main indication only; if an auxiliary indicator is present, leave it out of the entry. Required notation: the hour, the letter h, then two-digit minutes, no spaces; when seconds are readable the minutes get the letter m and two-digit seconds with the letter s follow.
11h23
